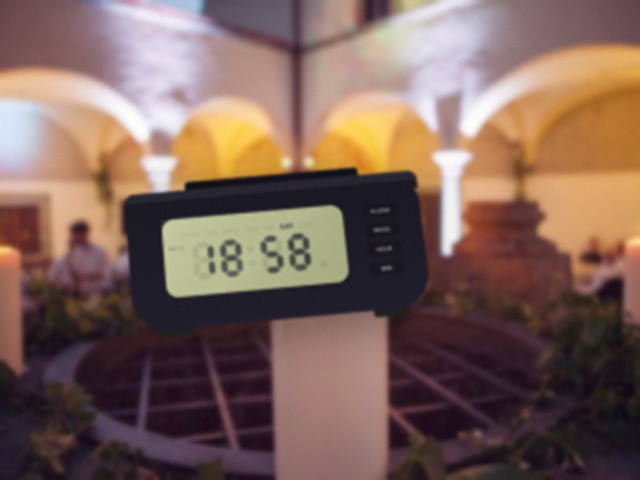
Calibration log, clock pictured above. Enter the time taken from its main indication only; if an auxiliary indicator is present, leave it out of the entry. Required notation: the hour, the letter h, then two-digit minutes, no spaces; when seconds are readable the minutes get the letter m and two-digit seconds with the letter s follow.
18h58
